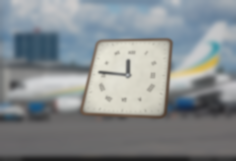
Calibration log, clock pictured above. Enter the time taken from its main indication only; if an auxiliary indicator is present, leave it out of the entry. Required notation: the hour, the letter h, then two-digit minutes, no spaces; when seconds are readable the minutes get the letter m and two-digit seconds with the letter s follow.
11h46
